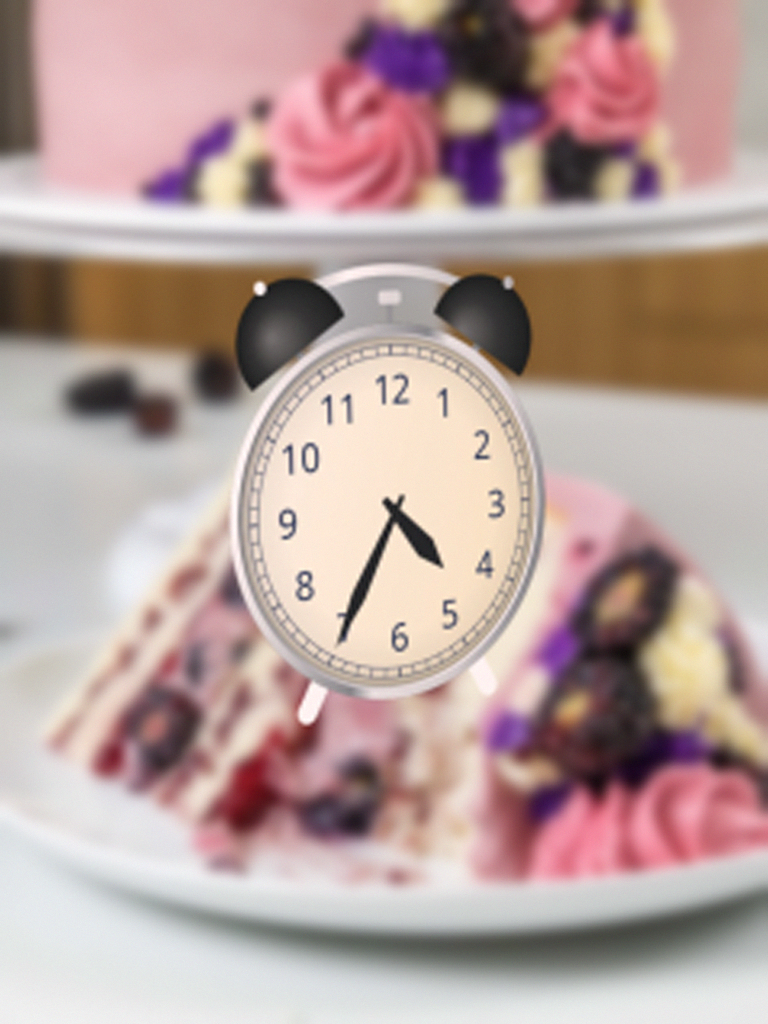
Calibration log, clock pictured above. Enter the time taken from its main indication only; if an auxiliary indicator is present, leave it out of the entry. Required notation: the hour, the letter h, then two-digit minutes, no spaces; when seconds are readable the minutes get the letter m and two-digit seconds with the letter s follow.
4h35
